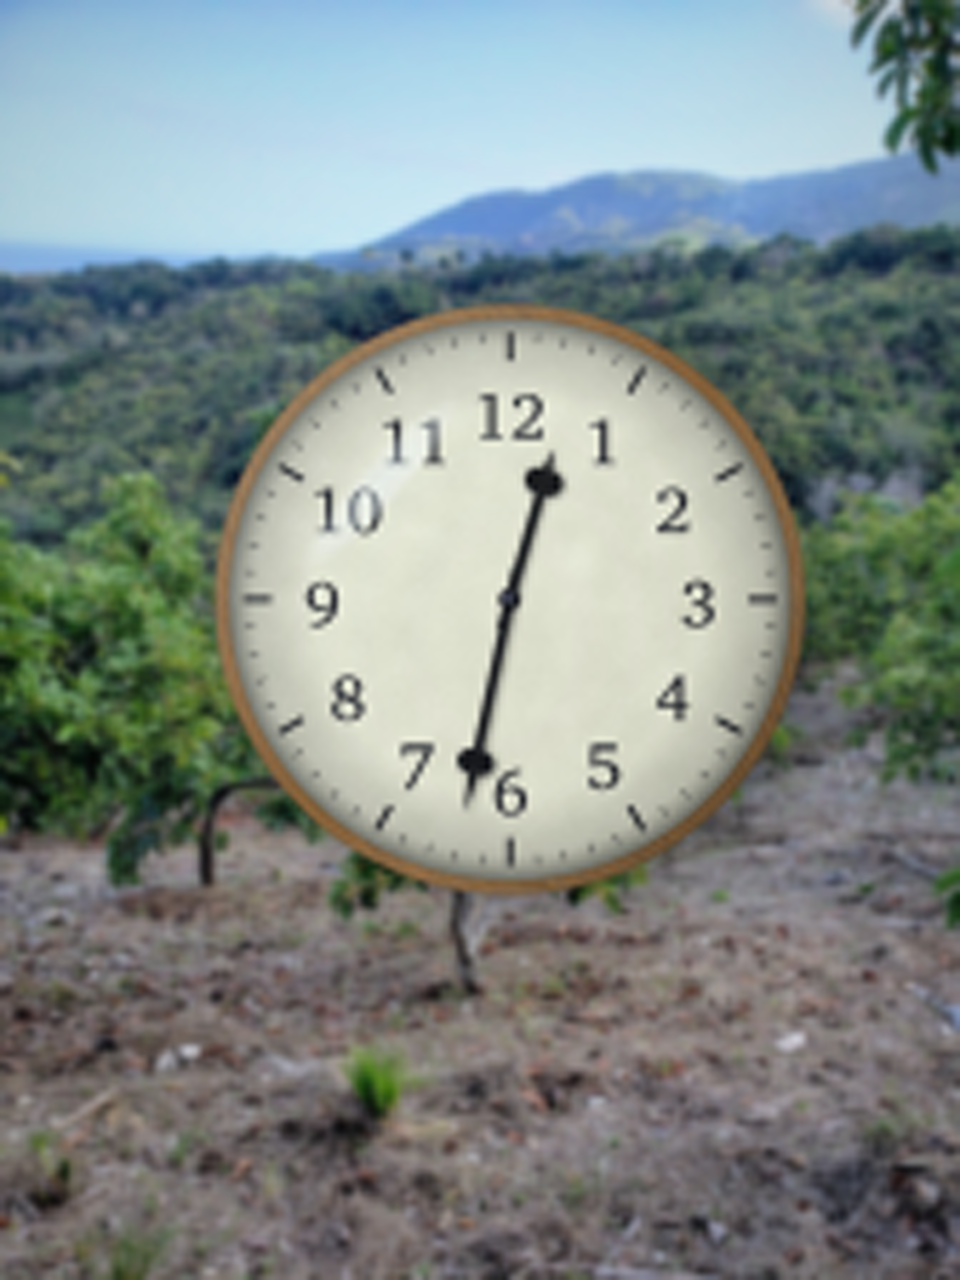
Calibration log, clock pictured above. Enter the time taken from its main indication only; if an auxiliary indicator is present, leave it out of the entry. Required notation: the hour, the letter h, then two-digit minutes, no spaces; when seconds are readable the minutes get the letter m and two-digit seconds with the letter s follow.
12h32
